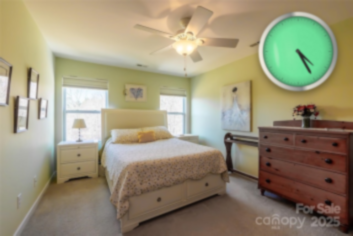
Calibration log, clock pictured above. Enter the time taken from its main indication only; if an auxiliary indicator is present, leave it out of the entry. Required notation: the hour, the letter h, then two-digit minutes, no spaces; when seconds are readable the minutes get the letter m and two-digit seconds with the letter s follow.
4h25
